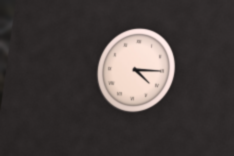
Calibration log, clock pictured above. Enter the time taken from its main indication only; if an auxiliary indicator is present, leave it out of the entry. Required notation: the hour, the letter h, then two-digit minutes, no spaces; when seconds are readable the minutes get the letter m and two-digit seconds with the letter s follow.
4h15
